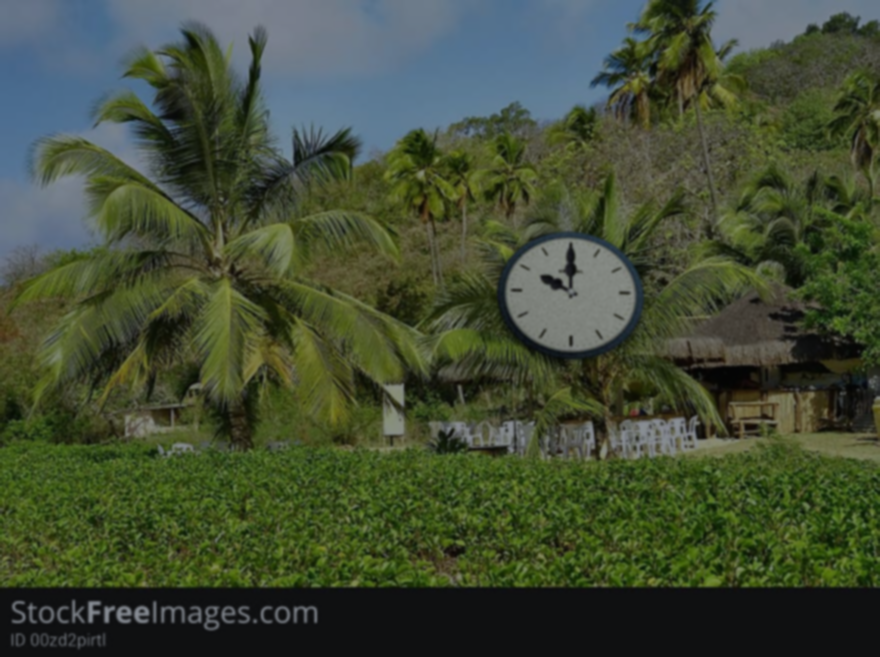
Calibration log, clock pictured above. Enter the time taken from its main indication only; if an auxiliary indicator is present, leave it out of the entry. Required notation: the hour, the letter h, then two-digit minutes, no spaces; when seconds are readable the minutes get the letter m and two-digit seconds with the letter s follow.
10h00
